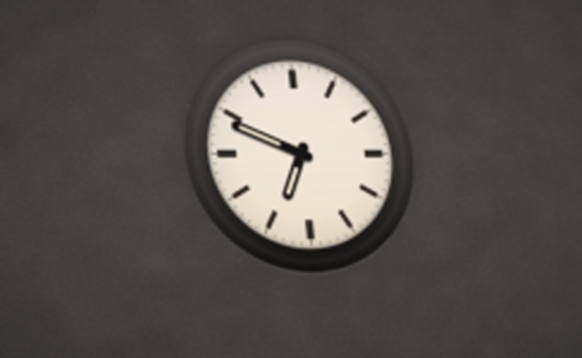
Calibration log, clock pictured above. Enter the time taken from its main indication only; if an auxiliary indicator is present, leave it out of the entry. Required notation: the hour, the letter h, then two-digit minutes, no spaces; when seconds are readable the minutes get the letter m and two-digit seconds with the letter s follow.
6h49
